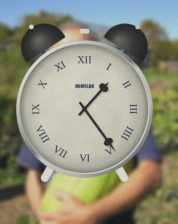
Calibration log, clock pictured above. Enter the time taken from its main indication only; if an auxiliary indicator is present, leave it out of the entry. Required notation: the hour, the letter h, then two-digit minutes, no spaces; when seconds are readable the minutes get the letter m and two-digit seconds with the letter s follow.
1h24
